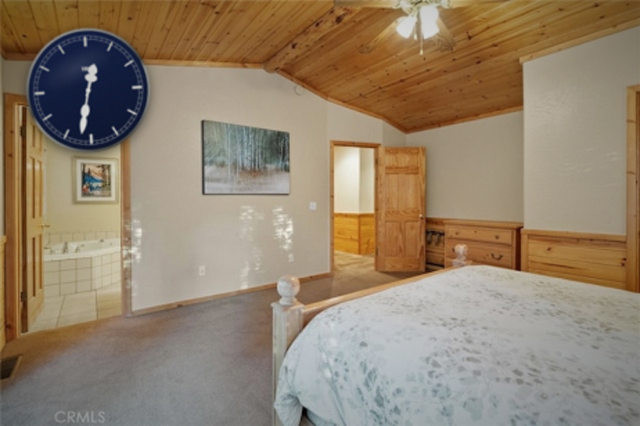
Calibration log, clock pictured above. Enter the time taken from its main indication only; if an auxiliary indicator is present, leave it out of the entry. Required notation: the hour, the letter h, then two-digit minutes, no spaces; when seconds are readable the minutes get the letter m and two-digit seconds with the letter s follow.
12h32
